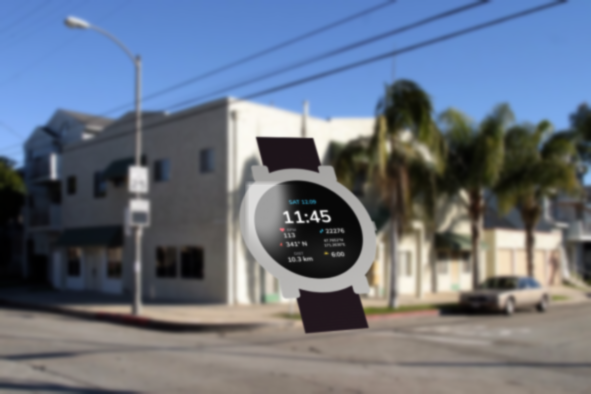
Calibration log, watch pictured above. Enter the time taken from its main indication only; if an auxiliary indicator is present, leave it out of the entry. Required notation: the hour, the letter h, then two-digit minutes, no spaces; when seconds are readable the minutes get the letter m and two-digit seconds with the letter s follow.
11h45
